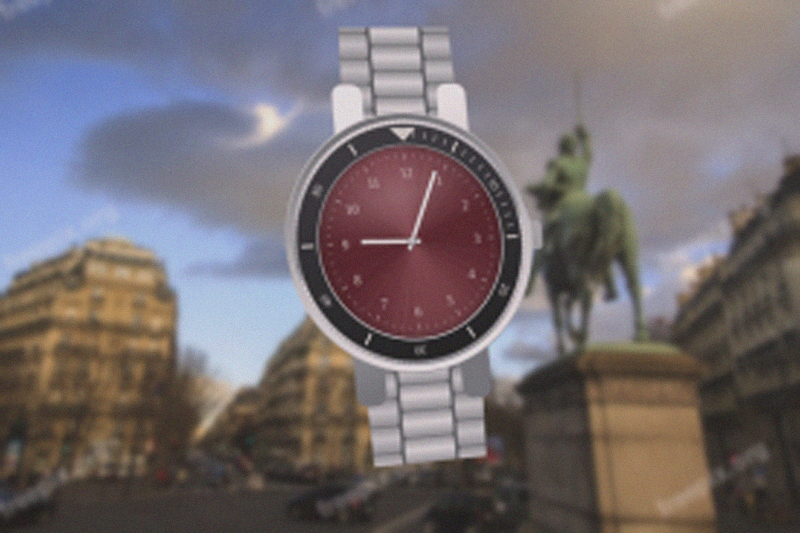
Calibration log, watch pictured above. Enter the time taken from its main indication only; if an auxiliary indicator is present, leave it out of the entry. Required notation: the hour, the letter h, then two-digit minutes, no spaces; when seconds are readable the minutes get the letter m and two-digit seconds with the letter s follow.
9h04
